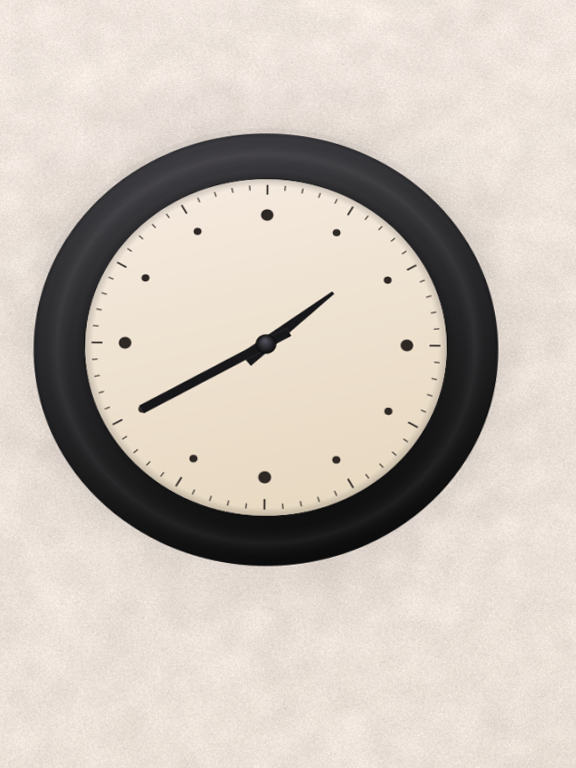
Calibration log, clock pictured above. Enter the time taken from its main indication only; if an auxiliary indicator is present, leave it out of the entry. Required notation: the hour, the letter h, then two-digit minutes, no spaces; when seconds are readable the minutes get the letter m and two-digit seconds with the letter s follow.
1h40
